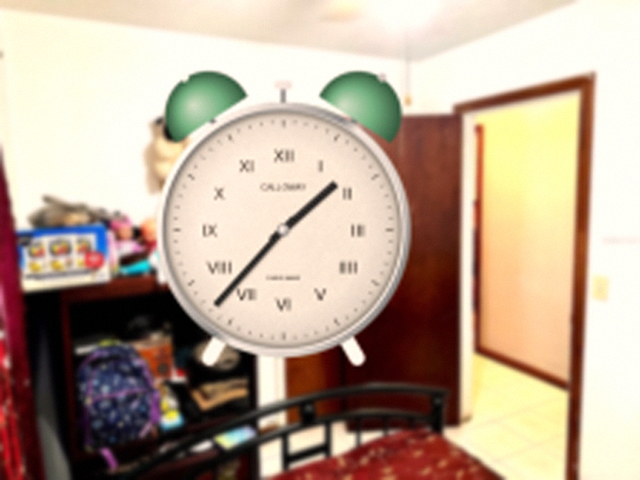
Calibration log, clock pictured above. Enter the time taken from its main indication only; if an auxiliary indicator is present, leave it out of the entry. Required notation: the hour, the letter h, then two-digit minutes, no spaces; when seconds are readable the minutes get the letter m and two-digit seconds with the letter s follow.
1h37
